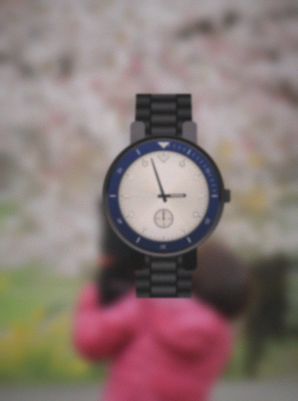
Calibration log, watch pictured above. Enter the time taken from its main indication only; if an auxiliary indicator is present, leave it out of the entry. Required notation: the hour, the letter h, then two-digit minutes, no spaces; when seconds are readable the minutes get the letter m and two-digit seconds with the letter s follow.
2h57
